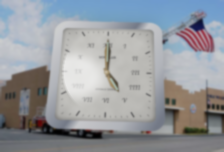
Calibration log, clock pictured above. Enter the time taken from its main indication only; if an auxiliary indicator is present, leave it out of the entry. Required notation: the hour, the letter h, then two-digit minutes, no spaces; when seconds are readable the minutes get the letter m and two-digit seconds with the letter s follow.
5h00
